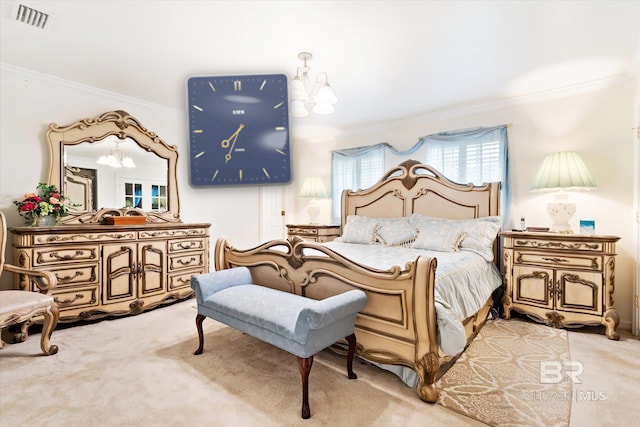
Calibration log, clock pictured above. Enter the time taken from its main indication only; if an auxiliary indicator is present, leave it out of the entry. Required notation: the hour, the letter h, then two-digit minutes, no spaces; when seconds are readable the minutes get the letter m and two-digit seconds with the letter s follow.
7h34
